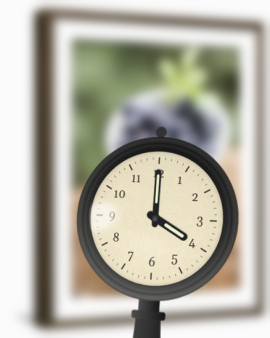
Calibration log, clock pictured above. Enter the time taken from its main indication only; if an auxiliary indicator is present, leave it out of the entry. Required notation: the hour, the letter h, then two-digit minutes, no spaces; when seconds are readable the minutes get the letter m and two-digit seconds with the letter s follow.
4h00
